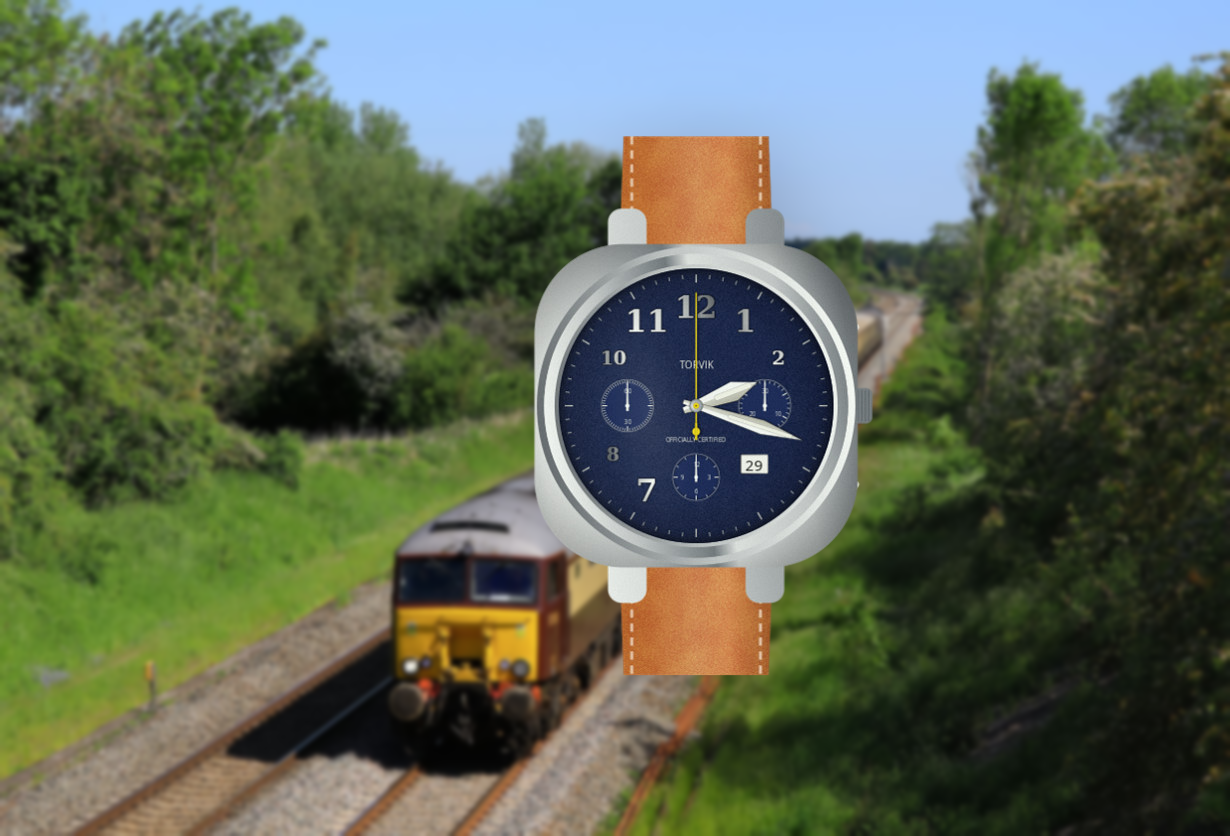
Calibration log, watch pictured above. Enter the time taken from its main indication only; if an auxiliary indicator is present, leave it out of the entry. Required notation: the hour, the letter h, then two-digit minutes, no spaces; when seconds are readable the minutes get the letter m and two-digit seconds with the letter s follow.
2h18
